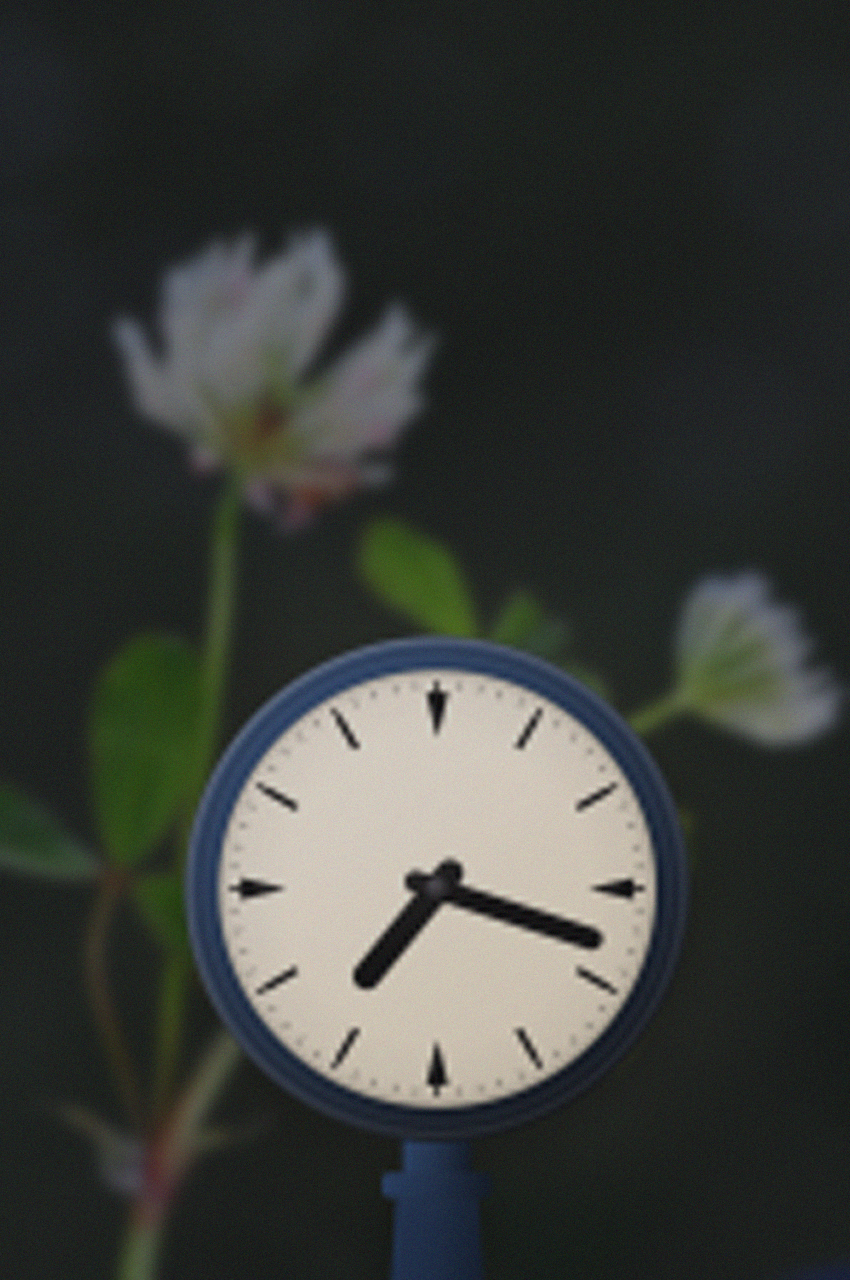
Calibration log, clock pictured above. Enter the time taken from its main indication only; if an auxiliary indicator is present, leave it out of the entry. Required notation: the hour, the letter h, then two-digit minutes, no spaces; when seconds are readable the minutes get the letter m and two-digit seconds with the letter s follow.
7h18
